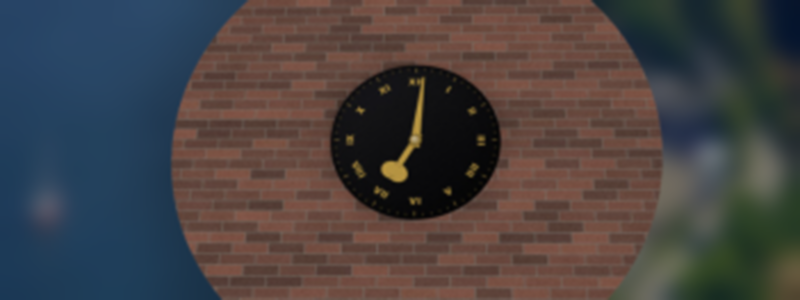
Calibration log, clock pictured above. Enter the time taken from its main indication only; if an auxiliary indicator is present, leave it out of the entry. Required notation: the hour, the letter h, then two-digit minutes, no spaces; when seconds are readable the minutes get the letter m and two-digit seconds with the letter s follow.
7h01
